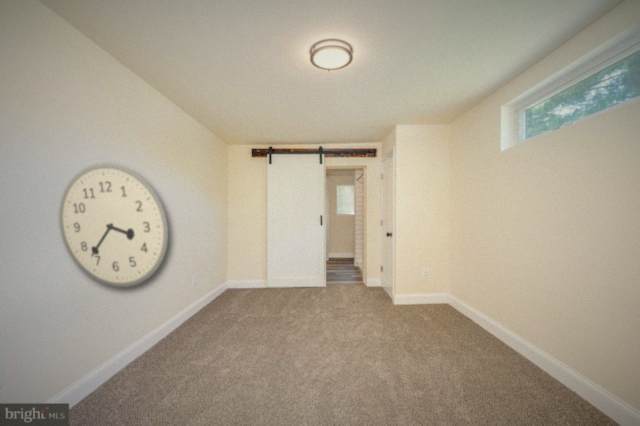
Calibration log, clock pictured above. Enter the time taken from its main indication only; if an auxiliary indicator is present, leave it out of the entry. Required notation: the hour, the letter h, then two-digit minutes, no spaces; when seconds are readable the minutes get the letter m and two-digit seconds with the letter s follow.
3h37
